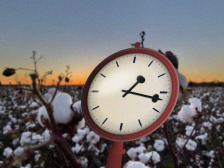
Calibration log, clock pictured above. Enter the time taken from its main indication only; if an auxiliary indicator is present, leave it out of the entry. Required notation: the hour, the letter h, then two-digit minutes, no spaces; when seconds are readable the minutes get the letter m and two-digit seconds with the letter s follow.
1h17
